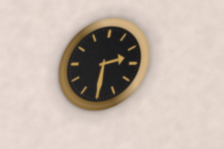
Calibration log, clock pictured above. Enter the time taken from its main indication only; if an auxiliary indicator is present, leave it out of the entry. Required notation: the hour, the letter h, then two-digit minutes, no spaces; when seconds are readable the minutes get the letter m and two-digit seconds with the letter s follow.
2h30
